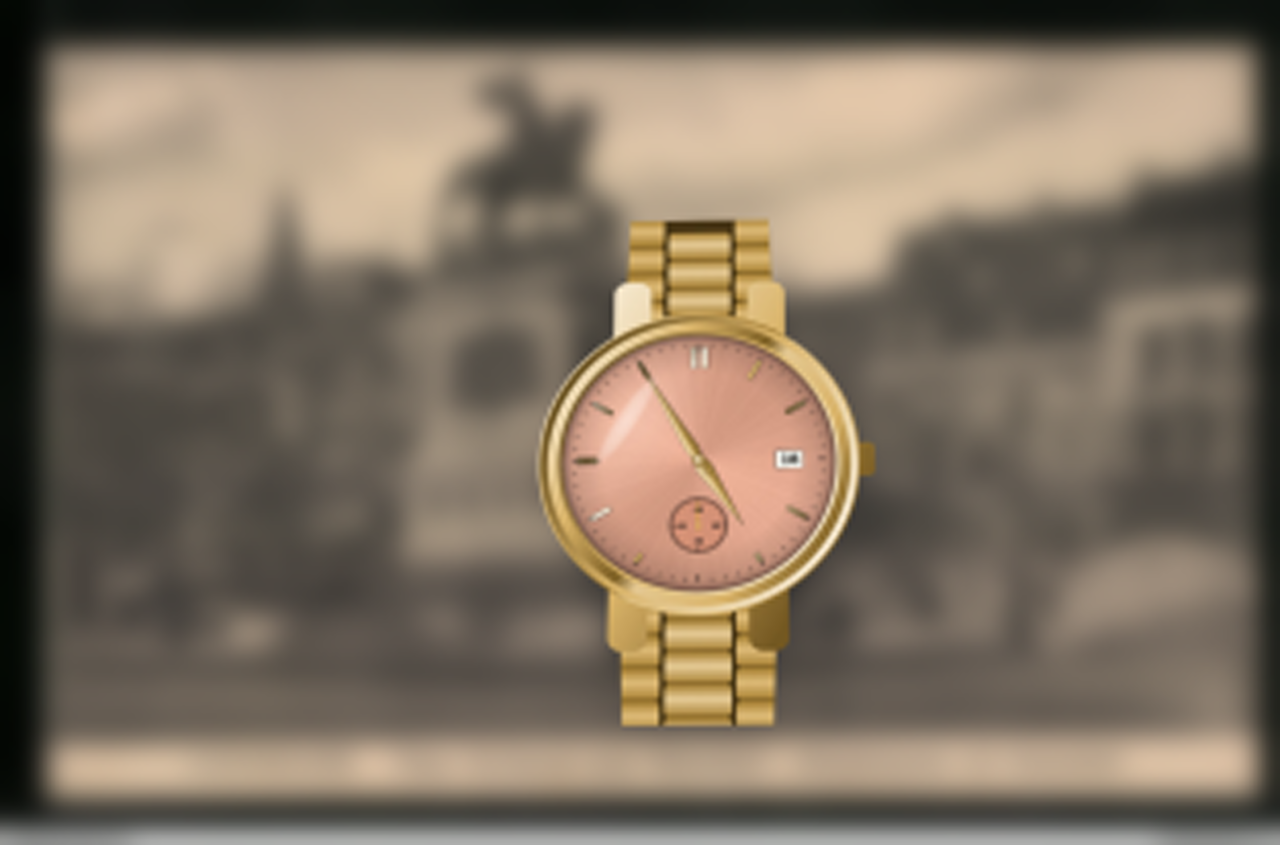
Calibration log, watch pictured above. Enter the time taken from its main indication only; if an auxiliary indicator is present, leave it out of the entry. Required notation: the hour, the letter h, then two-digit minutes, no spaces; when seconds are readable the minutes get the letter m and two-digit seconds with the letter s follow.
4h55
